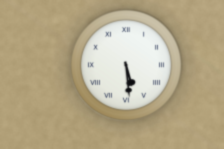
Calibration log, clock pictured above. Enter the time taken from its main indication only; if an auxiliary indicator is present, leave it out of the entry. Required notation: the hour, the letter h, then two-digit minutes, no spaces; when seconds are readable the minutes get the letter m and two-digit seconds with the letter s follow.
5h29
